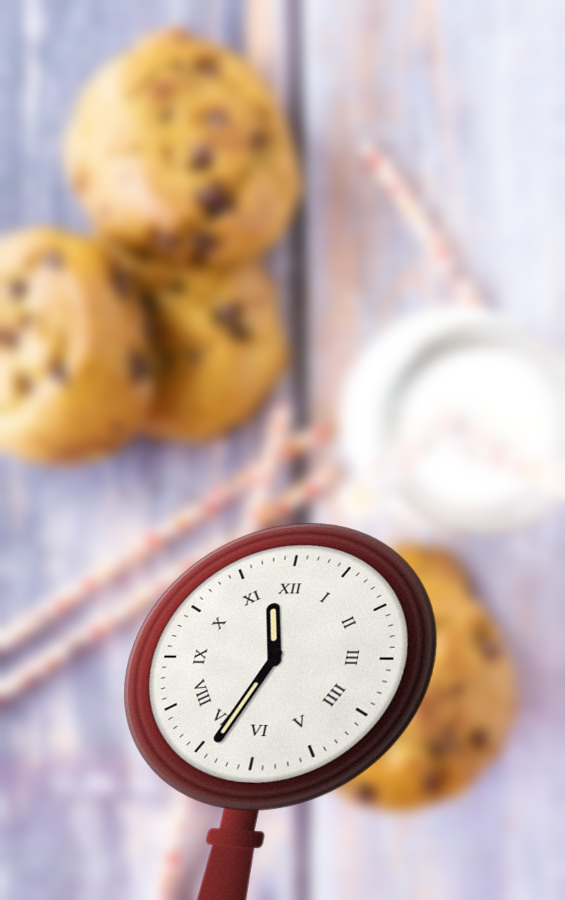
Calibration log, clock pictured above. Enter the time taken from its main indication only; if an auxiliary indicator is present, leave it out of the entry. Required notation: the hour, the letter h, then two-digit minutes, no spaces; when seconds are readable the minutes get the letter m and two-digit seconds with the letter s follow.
11h34
